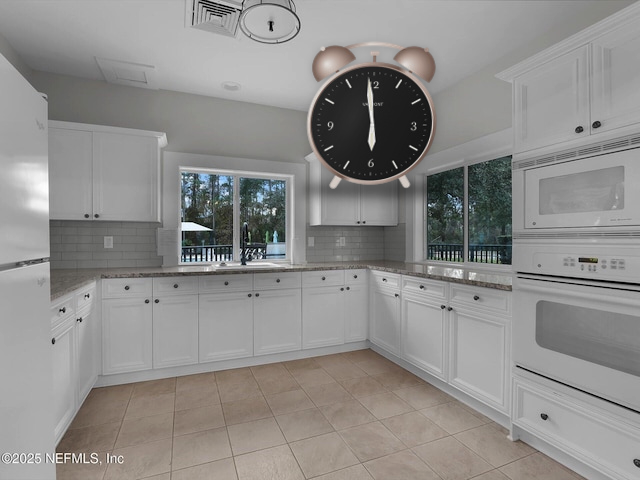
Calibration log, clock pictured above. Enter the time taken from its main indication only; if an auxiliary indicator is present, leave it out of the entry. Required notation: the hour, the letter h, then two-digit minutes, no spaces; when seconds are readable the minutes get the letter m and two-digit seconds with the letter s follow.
5h59
